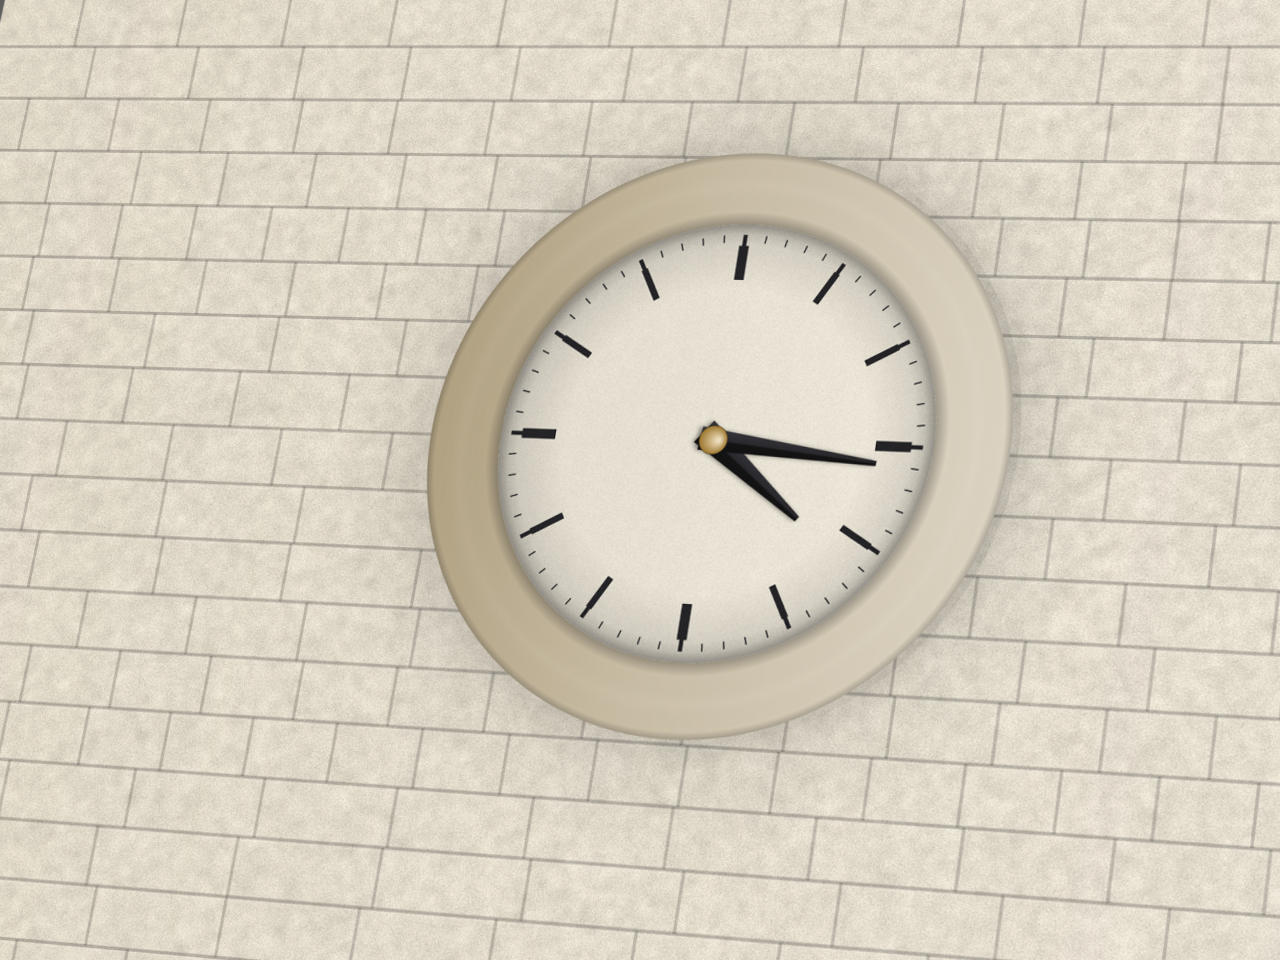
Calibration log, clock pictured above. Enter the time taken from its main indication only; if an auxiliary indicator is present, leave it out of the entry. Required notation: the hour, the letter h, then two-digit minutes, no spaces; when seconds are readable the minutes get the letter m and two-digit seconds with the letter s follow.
4h16
